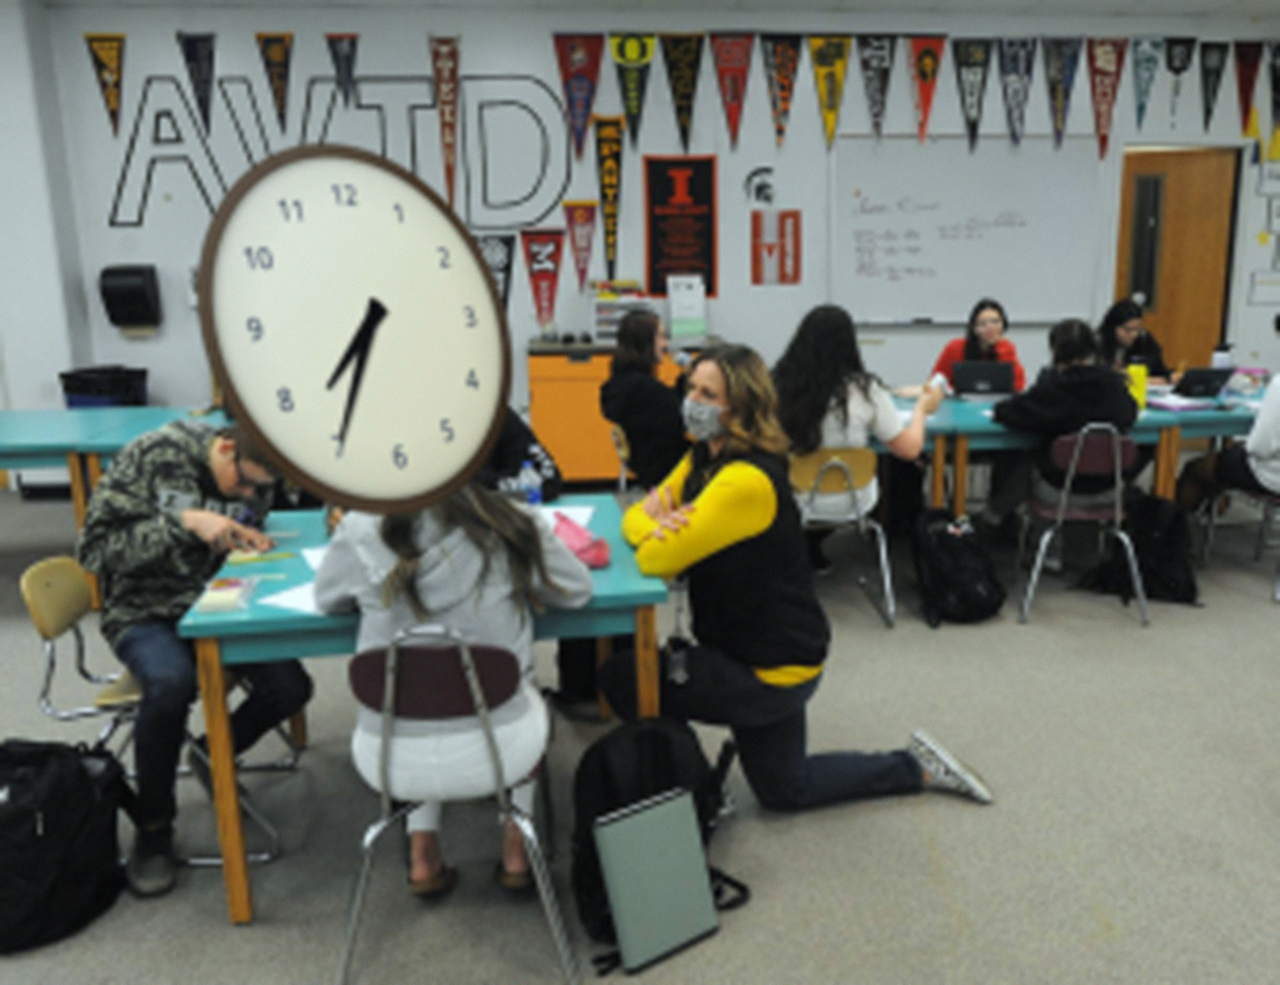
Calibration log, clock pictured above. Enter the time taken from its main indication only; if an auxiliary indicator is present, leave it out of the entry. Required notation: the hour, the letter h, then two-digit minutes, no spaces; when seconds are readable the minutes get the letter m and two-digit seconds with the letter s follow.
7h35
